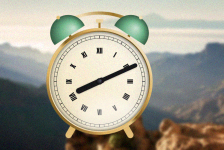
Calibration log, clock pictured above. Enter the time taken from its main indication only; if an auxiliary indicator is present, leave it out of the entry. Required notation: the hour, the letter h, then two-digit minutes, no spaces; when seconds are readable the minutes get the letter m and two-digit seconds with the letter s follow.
8h11
